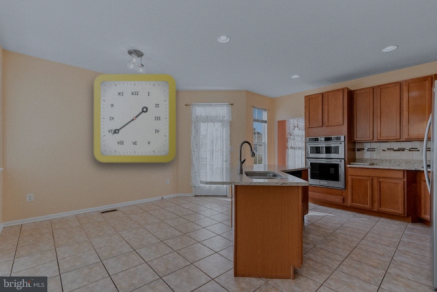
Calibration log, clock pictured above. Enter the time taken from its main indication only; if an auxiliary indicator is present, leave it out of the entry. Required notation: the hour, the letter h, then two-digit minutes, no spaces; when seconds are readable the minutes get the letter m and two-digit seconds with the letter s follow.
1h39
